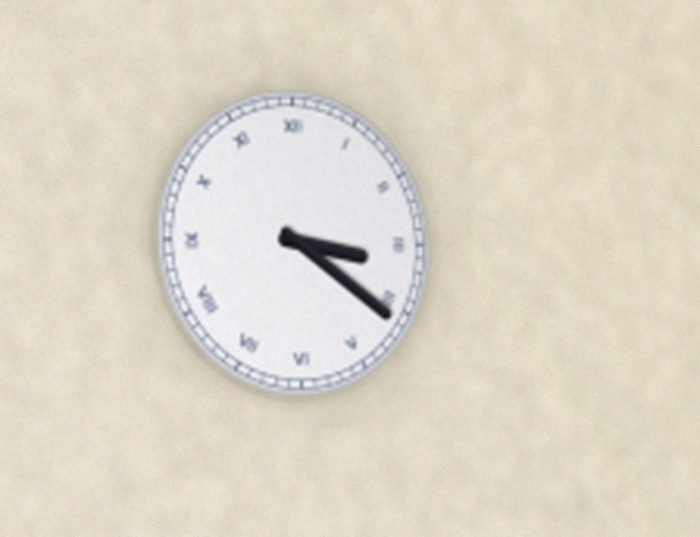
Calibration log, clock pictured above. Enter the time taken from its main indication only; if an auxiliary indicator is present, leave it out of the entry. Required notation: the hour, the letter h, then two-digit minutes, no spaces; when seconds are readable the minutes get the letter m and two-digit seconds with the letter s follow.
3h21
